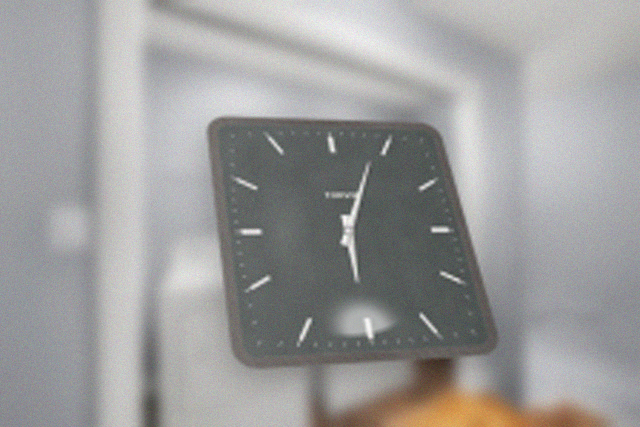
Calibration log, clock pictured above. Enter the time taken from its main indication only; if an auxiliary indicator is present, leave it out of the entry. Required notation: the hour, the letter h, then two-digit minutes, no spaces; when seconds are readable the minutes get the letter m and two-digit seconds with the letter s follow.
6h04
